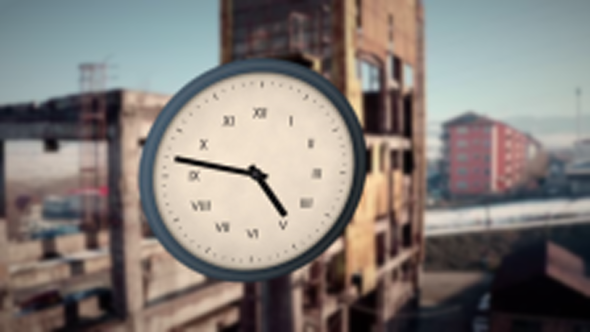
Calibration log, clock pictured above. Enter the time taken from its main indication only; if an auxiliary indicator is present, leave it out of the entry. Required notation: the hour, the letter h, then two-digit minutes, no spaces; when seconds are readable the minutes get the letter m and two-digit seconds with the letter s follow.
4h47
